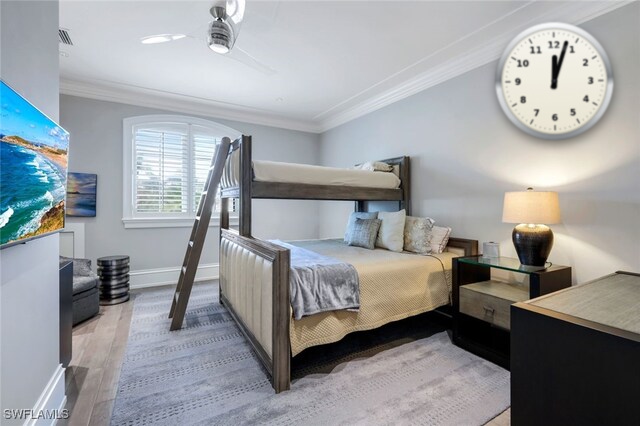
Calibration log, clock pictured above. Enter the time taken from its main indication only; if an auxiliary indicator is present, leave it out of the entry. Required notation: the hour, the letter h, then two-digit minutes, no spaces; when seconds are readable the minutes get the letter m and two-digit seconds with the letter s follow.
12h03
